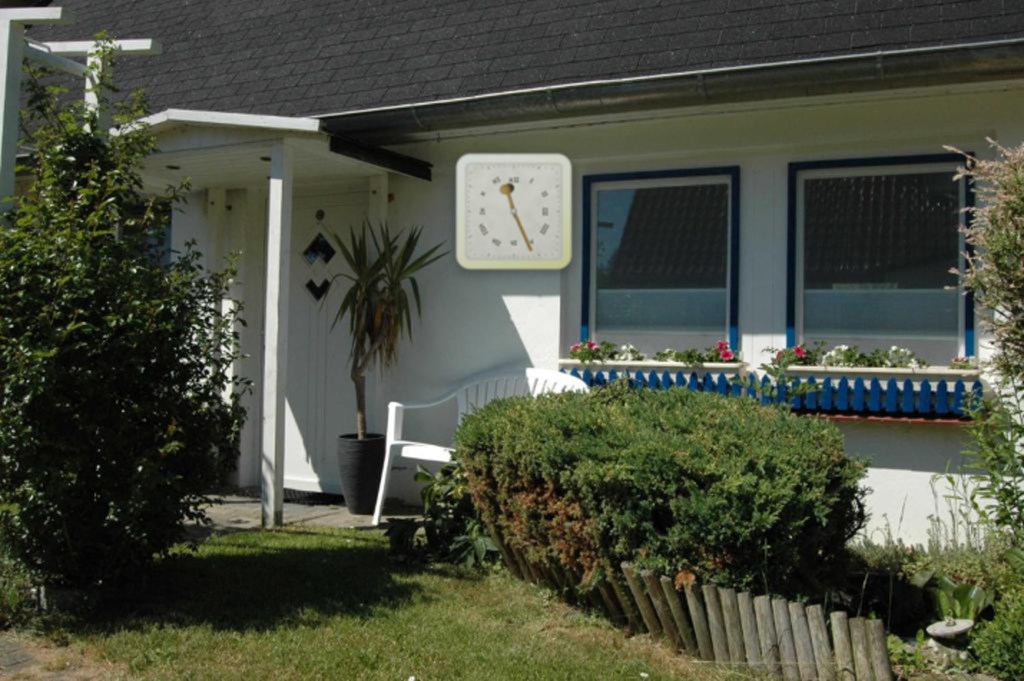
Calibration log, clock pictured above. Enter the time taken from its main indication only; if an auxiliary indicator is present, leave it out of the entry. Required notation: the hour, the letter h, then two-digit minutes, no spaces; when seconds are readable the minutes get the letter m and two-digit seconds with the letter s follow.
11h26
